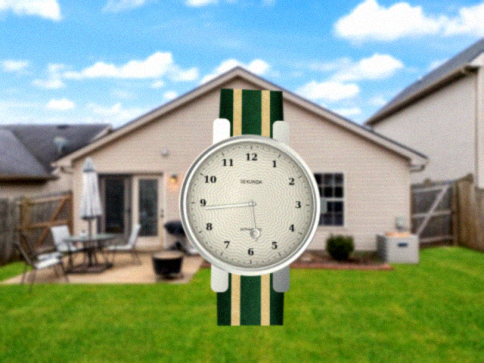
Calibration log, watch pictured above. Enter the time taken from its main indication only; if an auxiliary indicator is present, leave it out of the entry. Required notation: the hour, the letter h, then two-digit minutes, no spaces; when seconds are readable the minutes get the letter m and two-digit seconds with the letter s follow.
5h44
